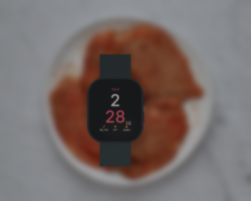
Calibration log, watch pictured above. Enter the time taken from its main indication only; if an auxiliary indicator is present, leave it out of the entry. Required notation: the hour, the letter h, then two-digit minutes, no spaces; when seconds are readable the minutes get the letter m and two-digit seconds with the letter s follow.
2h28
